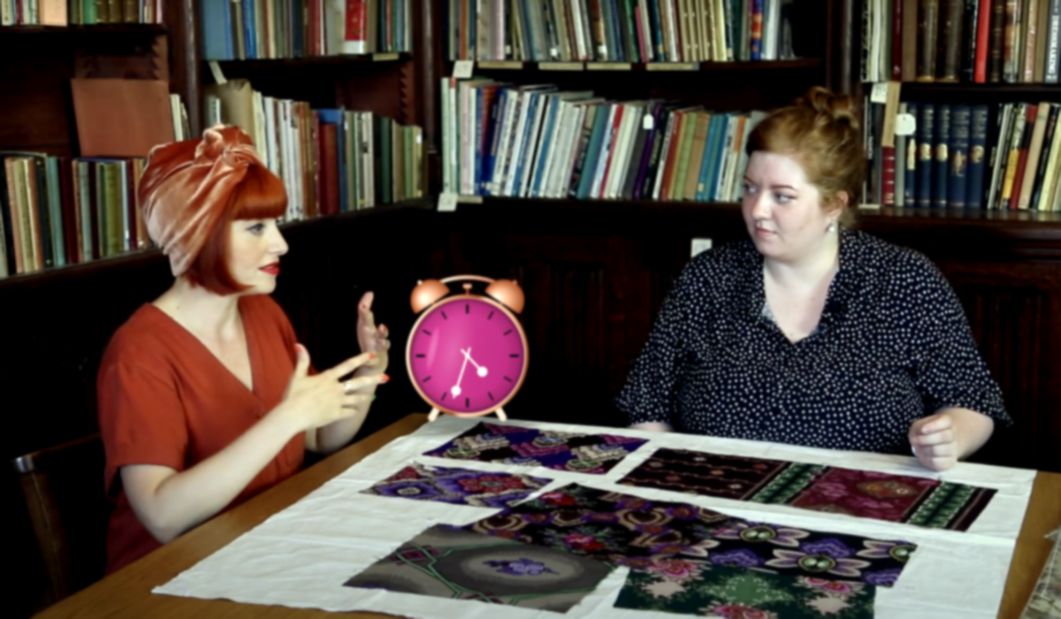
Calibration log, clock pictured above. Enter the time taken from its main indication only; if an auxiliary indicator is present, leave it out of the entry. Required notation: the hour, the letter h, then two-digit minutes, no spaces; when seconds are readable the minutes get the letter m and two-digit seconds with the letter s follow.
4h33
